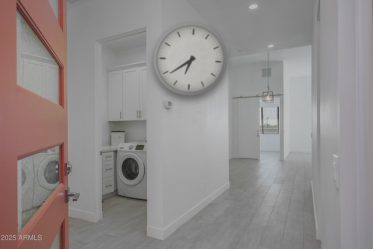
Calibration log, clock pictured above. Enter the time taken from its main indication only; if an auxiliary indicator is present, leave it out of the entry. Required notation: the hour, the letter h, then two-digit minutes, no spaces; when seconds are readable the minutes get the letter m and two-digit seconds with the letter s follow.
6h39
